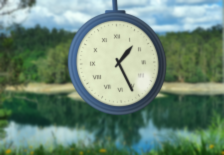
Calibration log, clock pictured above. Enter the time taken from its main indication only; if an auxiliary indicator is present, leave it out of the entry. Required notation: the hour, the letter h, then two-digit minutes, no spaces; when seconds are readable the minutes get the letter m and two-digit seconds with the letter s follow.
1h26
